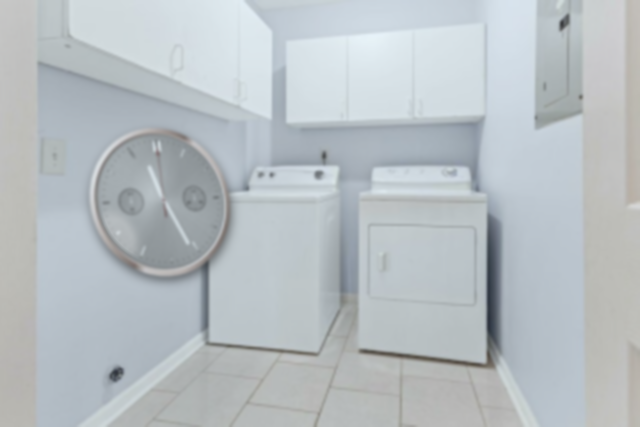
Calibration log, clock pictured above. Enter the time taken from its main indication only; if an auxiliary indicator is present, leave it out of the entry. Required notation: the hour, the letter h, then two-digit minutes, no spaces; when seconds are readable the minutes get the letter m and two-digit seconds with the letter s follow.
11h26
